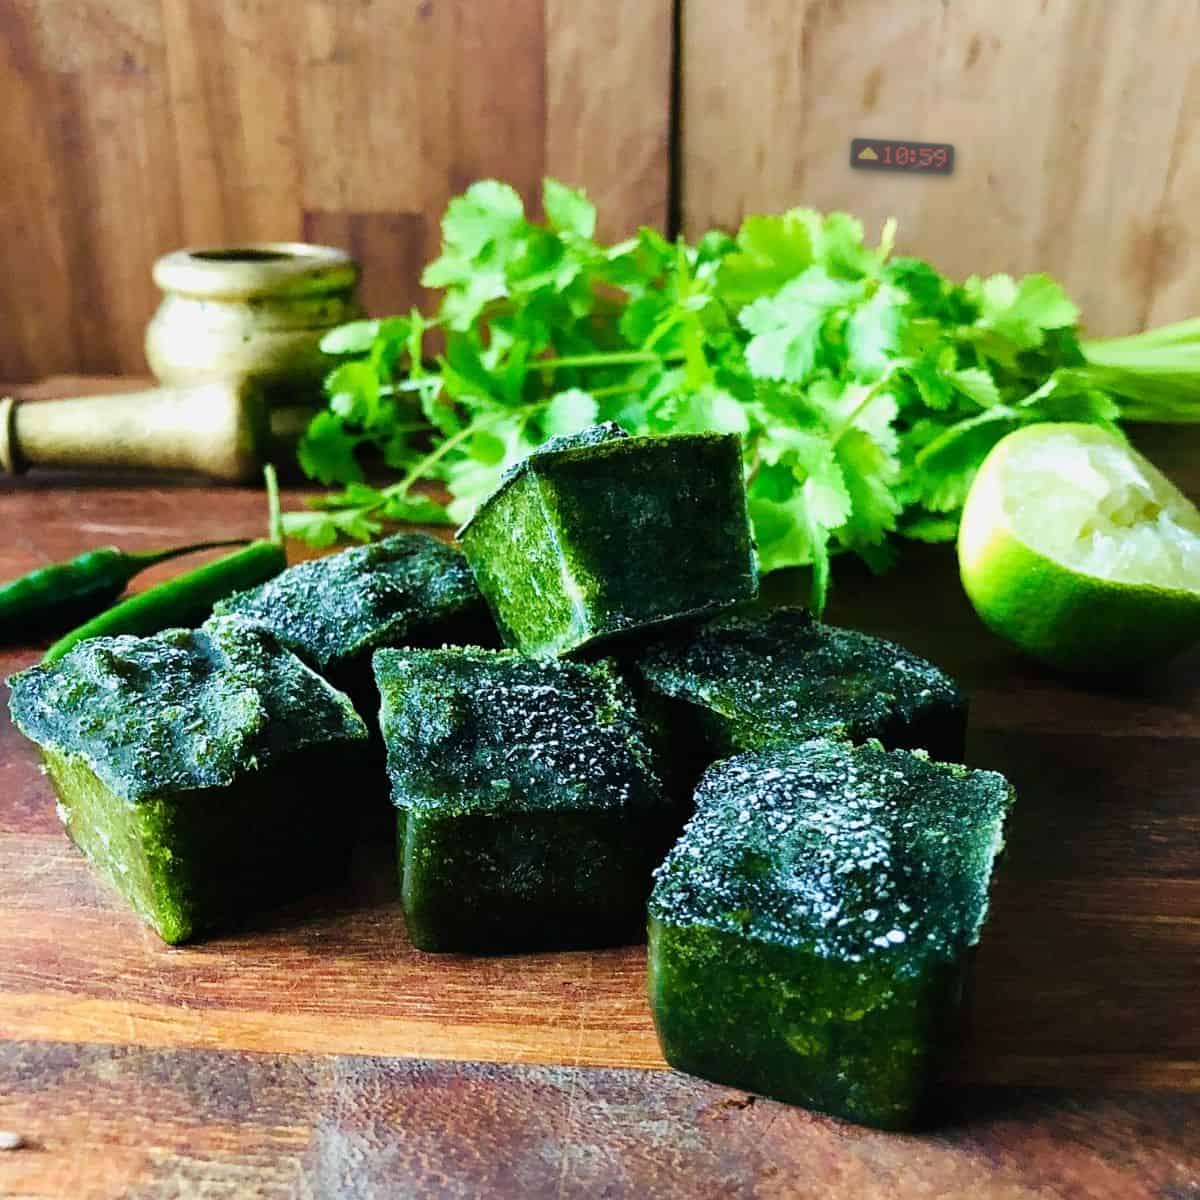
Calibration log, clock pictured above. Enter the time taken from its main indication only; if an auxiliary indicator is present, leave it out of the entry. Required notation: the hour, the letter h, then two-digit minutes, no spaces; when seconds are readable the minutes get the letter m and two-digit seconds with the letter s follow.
10h59
